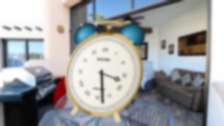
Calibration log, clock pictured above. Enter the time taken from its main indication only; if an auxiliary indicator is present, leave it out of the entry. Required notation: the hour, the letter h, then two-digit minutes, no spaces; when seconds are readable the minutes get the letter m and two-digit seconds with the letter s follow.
3h28
